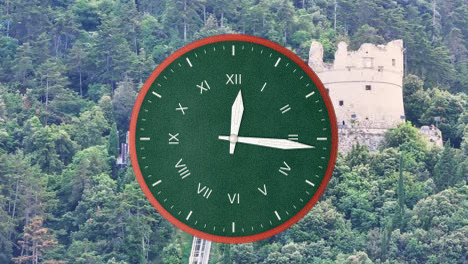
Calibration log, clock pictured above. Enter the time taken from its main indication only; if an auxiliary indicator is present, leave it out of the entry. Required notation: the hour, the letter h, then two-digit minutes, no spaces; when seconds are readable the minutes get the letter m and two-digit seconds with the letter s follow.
12h16
